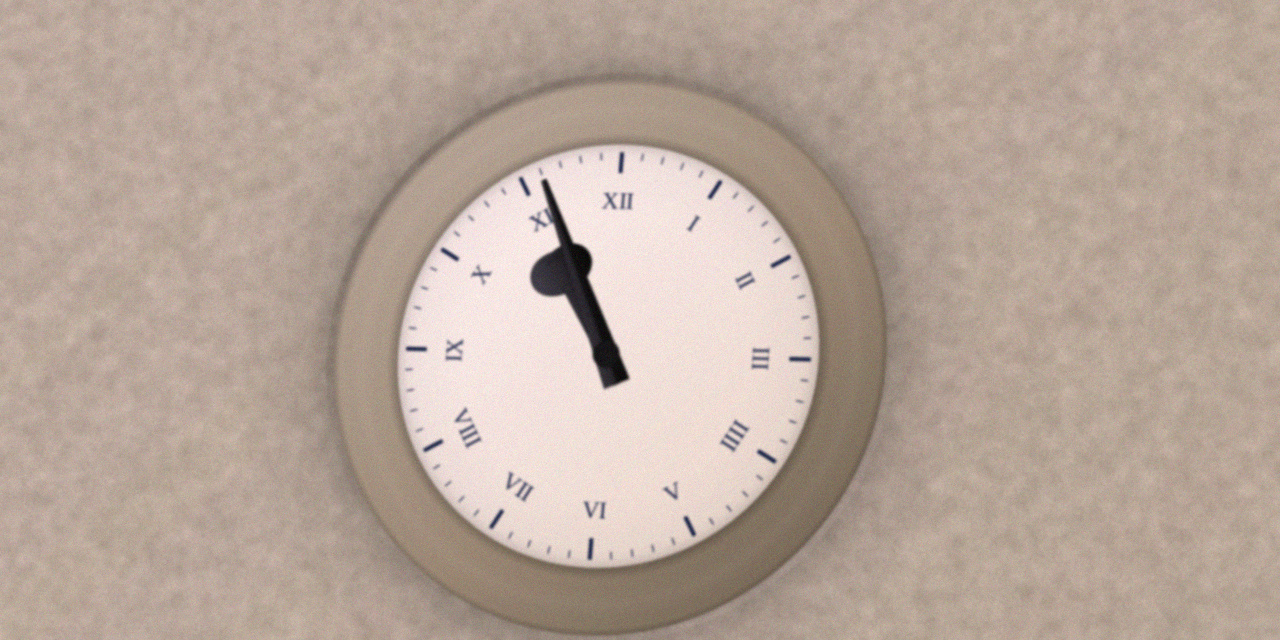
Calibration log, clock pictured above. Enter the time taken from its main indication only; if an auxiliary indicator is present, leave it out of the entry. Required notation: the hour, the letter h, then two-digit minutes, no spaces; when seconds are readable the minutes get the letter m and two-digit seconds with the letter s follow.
10h56
